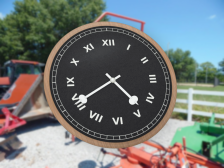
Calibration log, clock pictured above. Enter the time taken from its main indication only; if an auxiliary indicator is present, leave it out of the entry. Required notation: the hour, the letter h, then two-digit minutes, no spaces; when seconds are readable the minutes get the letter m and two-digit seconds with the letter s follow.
4h40
